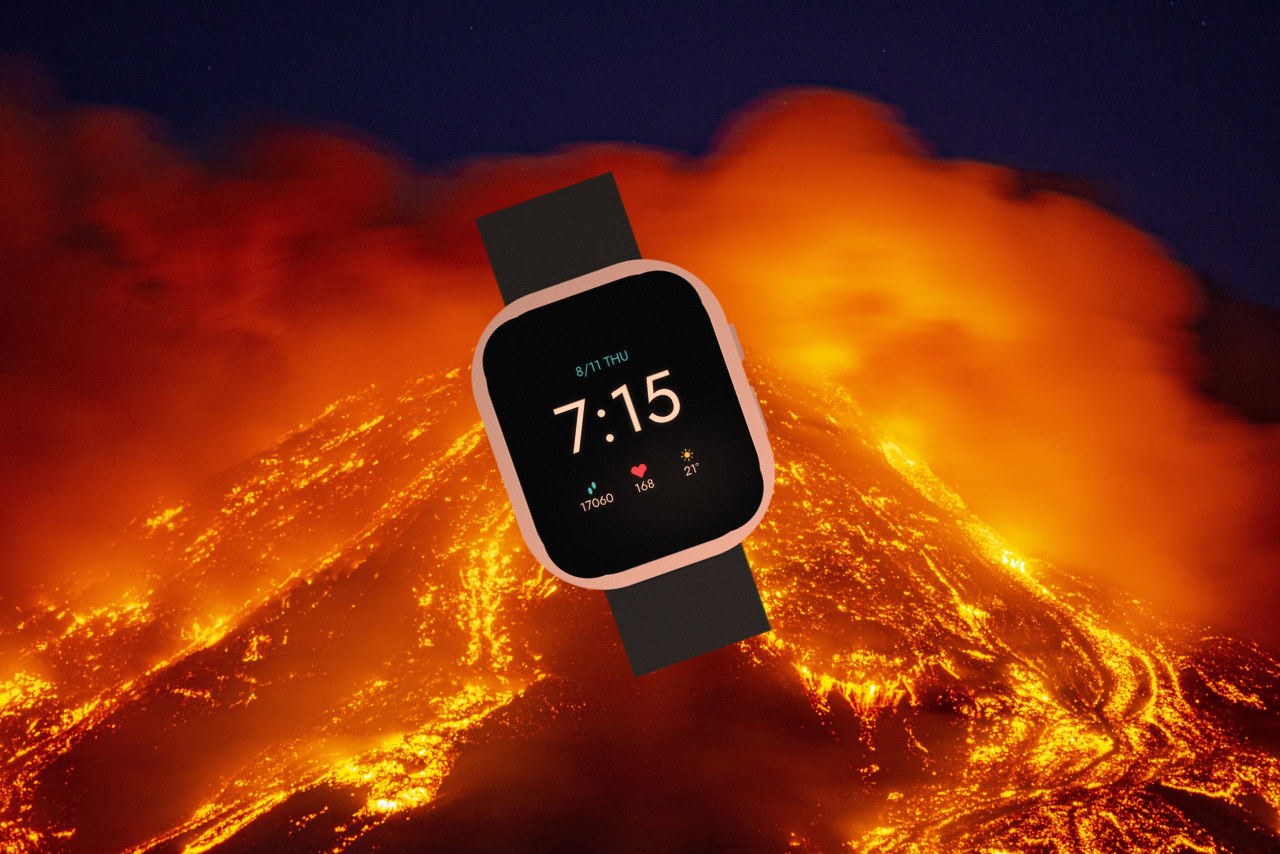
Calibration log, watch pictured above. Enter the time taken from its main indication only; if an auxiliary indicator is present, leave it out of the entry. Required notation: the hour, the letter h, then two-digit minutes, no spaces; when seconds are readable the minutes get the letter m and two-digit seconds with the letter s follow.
7h15
